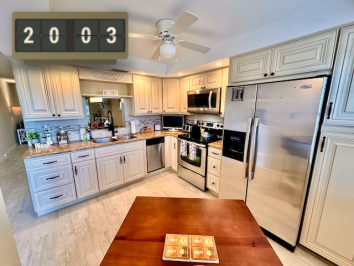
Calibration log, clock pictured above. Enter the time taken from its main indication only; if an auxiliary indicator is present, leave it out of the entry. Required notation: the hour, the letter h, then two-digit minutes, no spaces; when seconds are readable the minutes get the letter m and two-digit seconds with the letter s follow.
20h03
